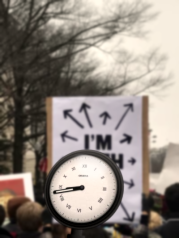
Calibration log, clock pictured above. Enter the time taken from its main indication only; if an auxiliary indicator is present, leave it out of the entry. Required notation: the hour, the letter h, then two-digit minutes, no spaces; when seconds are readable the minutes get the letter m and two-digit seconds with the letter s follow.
8h43
